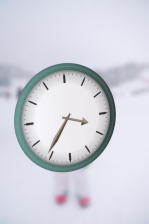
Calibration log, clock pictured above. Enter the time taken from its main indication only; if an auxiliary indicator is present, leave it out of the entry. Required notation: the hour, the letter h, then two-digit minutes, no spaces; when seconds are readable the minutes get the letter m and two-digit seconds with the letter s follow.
3h36
